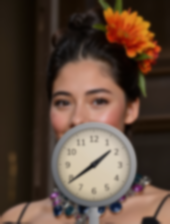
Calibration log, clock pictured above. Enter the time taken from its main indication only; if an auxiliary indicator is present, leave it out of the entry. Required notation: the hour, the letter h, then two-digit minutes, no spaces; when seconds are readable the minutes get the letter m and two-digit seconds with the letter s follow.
1h39
